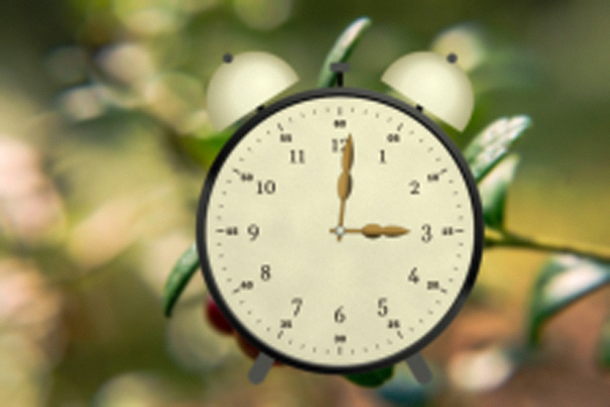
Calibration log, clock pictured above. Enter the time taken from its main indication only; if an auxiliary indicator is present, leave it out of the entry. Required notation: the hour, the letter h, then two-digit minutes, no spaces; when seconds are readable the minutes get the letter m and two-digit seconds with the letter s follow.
3h01
